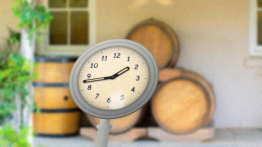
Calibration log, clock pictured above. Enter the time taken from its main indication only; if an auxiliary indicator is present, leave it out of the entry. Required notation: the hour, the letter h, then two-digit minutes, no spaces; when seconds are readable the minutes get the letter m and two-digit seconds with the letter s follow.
1h43
